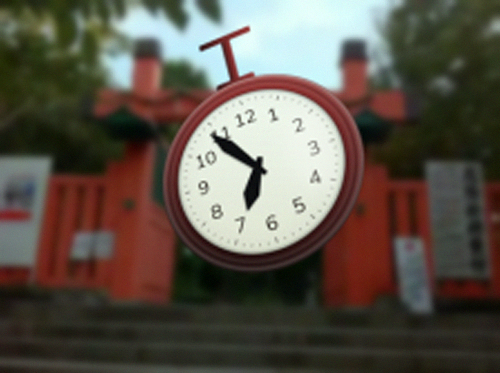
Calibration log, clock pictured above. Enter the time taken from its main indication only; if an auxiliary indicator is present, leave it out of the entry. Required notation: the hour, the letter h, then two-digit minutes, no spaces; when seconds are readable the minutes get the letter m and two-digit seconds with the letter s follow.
6h54
